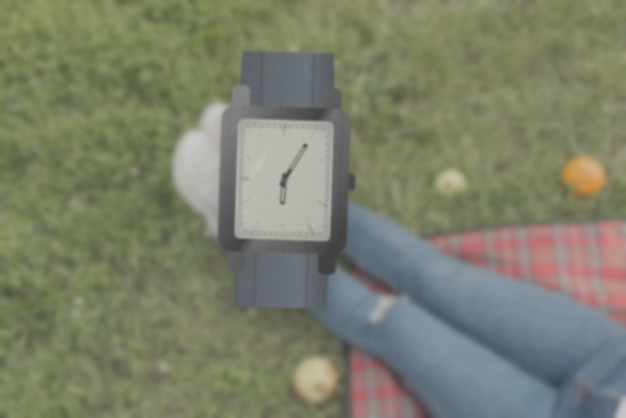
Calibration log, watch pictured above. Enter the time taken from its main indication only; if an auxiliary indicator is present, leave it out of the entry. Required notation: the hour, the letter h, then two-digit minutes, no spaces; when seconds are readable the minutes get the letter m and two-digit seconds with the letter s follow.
6h05
